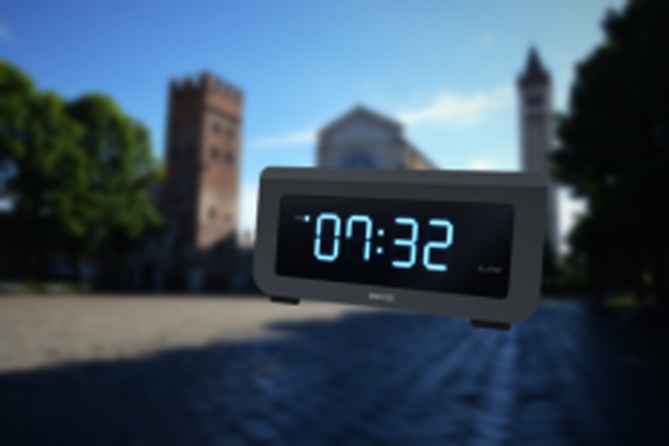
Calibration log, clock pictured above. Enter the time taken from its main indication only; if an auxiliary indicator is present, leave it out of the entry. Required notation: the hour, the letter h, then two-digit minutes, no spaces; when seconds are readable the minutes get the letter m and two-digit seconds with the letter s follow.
7h32
